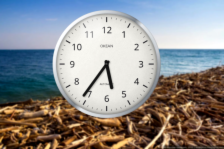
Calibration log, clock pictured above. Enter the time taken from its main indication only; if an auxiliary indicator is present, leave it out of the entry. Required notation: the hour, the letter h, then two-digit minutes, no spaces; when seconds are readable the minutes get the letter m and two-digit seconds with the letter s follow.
5h36
